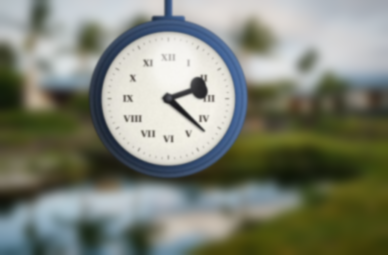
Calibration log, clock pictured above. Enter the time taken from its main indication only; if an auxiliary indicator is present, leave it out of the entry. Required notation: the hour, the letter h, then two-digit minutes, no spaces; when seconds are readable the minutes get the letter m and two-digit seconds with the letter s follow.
2h22
